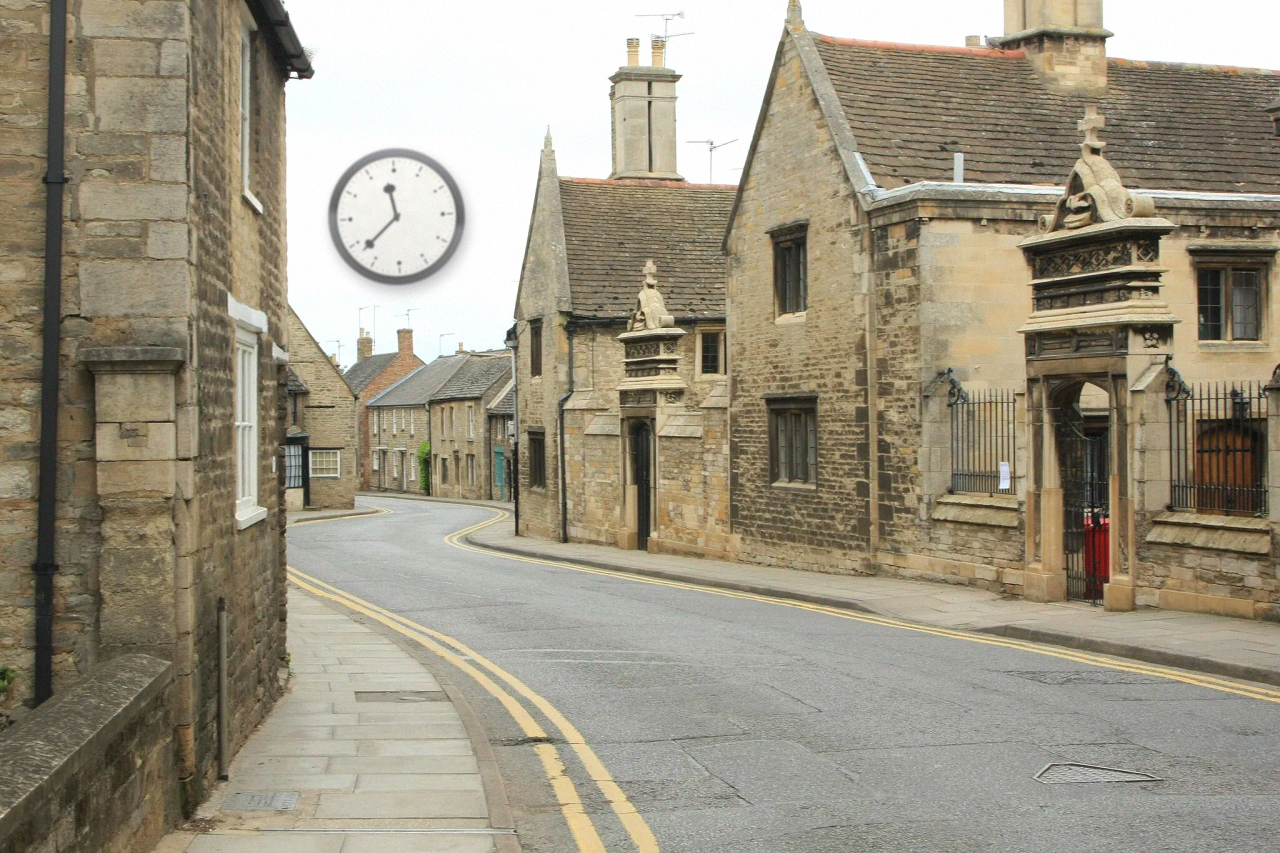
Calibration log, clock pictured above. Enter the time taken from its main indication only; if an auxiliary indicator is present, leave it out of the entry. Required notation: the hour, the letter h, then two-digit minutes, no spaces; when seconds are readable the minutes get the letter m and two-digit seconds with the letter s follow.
11h38
